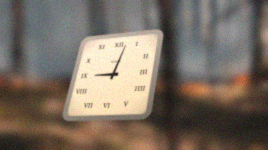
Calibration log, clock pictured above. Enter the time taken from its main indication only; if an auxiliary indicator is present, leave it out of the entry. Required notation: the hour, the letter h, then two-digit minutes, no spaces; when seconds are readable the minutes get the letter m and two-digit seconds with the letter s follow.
9h02
